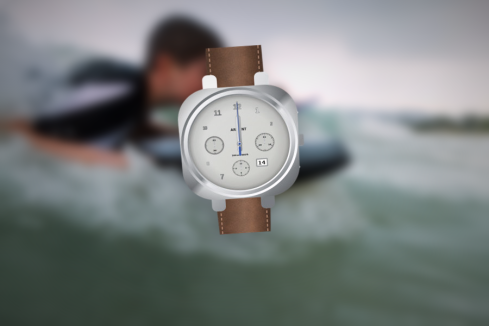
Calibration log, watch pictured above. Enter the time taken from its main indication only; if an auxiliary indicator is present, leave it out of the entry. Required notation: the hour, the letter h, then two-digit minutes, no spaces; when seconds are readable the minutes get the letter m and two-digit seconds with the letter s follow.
12h00
